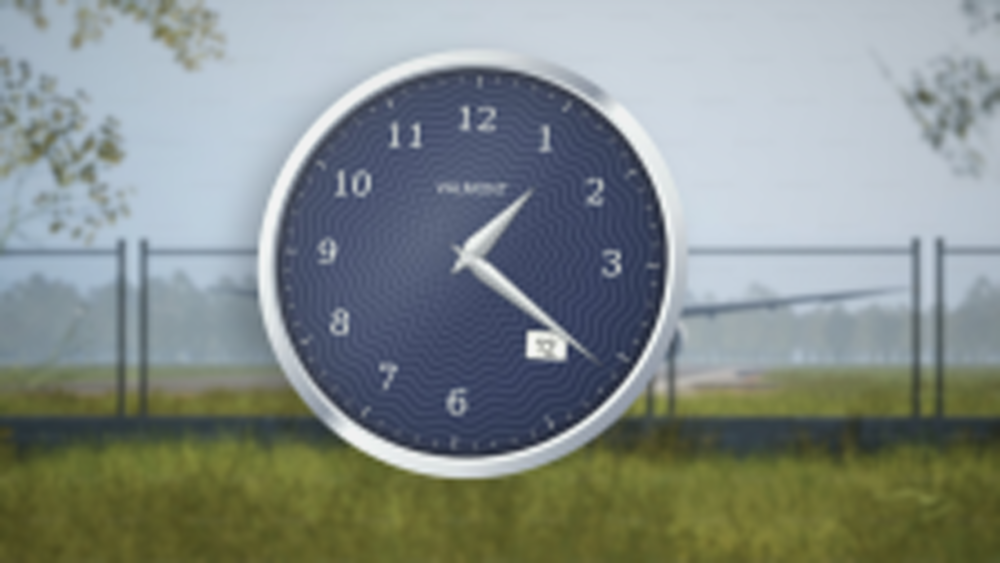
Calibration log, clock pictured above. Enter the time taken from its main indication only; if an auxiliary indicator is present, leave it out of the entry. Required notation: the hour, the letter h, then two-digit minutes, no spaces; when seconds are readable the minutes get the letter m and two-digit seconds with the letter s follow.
1h21
